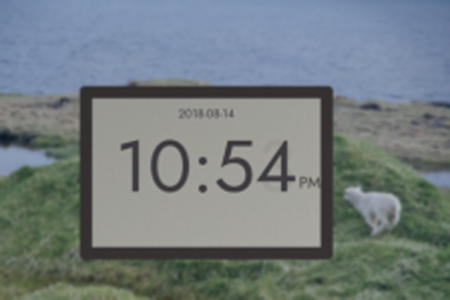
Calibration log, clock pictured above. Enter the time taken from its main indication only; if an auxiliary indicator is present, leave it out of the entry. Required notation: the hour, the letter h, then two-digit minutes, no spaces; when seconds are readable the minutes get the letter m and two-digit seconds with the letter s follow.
10h54
